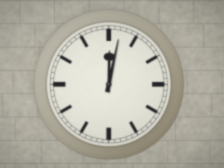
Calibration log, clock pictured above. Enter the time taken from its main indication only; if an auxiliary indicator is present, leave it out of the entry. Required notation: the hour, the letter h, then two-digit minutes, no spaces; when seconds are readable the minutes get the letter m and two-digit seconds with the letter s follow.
12h02
